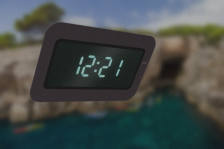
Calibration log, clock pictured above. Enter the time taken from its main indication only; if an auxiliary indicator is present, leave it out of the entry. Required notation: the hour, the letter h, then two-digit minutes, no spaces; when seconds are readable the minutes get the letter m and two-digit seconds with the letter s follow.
12h21
